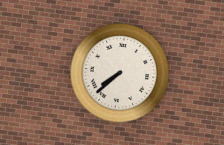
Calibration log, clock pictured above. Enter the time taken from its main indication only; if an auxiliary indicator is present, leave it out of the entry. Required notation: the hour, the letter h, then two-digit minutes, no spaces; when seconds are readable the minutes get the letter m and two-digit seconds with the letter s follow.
7h37
